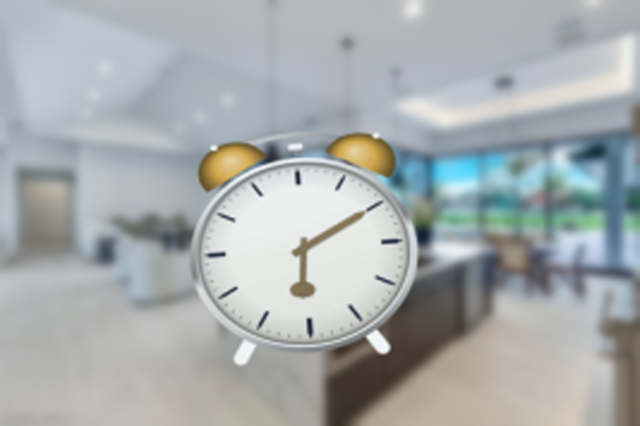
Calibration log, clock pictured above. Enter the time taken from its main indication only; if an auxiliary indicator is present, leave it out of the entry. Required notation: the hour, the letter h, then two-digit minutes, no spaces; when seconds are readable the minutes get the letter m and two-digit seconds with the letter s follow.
6h10
